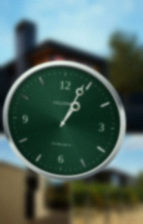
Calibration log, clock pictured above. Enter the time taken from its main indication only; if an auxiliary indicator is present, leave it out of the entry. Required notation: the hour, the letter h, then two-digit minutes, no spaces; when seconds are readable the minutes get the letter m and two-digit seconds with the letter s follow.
1h04
